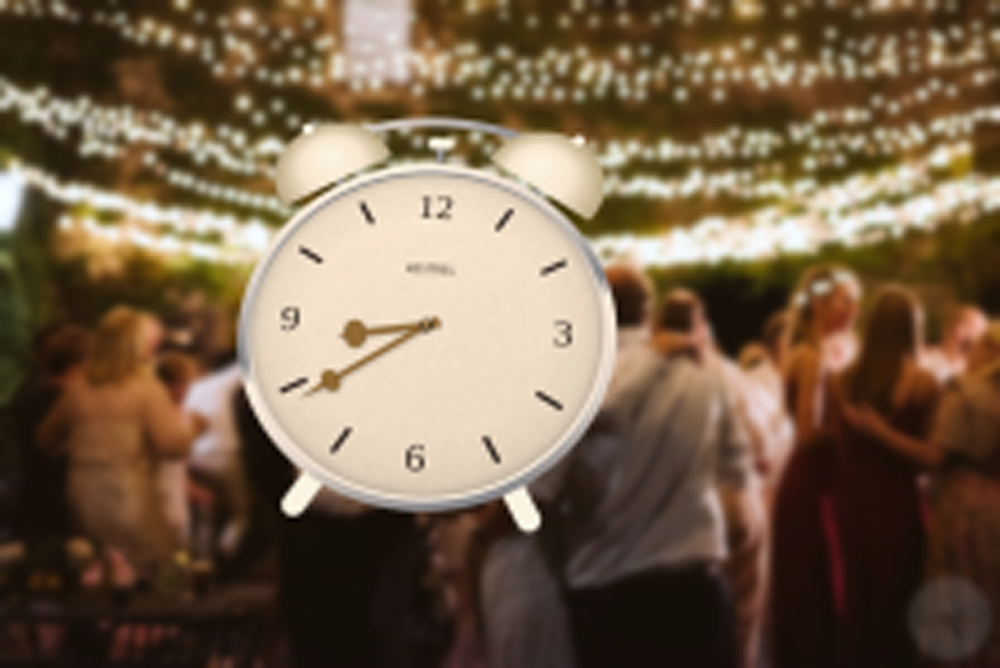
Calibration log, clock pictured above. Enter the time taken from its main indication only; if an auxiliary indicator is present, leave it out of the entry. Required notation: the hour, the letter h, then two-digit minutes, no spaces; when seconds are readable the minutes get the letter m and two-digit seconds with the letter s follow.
8h39
